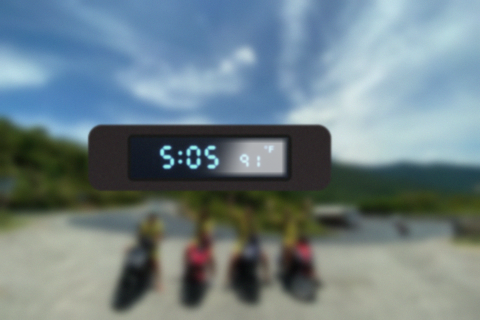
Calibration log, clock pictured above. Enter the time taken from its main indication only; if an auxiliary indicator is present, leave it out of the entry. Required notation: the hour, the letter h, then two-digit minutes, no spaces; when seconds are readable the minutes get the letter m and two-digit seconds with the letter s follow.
5h05
